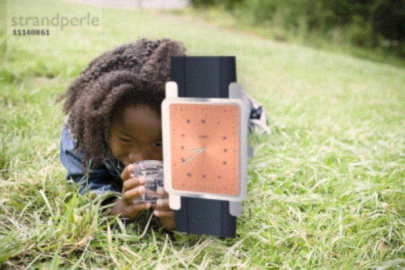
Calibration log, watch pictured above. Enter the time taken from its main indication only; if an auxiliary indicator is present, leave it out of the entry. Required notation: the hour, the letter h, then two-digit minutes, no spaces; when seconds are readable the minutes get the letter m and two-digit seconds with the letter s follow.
8h39
